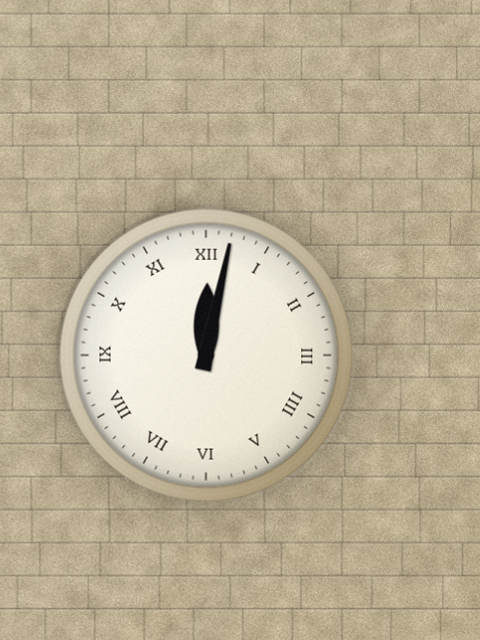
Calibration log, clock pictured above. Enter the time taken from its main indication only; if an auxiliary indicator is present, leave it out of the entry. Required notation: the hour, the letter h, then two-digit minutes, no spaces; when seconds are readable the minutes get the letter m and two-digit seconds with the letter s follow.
12h02
